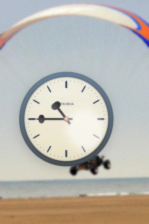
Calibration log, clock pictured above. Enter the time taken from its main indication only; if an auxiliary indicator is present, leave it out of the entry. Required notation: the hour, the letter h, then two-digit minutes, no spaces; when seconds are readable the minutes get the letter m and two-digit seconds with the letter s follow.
10h45
